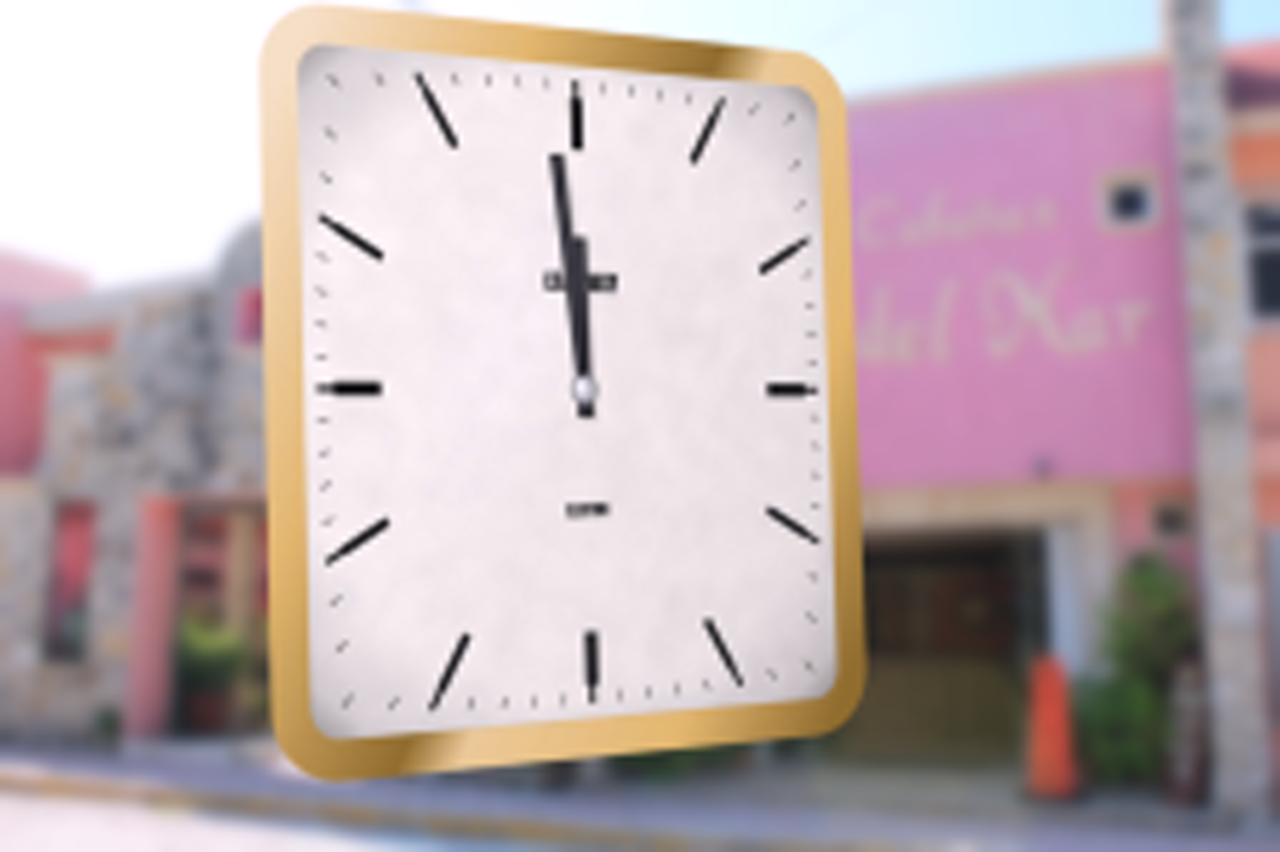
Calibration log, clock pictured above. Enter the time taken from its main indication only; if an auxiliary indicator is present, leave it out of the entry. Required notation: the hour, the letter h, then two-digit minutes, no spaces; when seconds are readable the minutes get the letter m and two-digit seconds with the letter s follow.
11h59
